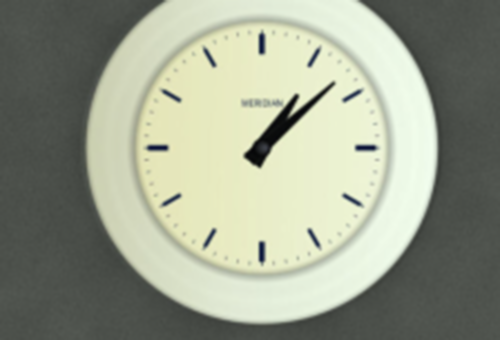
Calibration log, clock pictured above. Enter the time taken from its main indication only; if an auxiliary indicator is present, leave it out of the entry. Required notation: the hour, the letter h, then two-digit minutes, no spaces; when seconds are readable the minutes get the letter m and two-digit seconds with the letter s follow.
1h08
